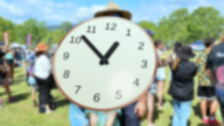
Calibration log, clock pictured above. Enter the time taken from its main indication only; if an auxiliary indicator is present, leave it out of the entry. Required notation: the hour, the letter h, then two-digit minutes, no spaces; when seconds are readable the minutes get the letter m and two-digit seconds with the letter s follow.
12h52
